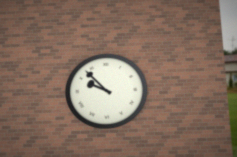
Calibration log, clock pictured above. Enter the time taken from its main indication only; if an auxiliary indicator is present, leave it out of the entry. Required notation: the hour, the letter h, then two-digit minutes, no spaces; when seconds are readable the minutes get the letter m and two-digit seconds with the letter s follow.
9h53
